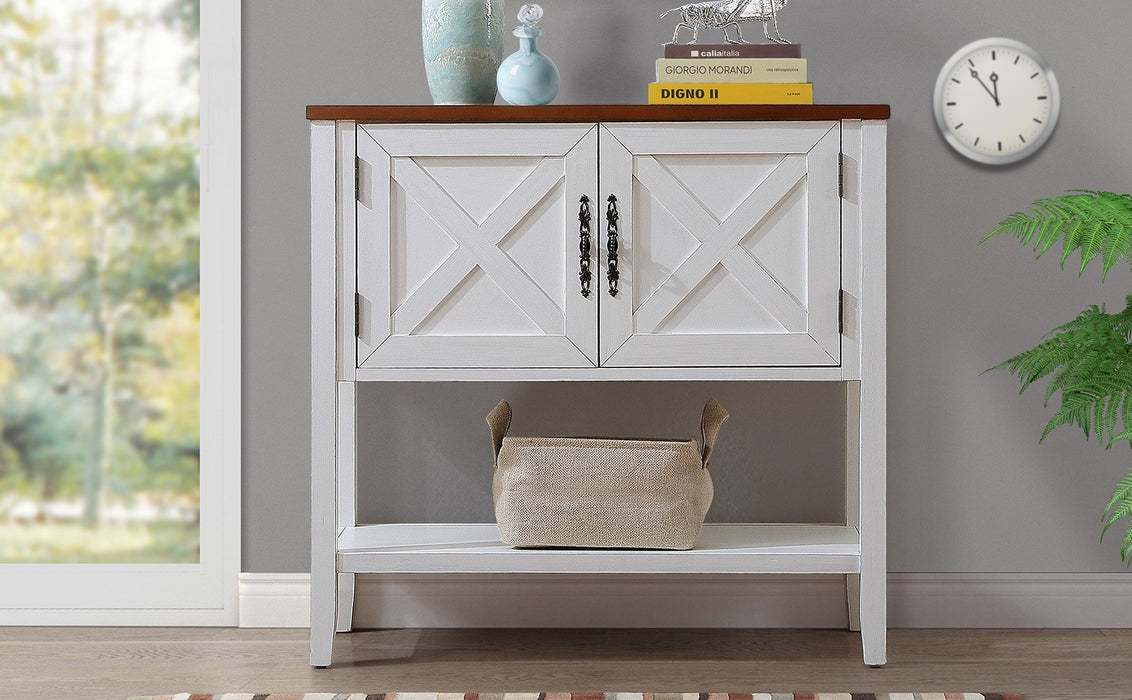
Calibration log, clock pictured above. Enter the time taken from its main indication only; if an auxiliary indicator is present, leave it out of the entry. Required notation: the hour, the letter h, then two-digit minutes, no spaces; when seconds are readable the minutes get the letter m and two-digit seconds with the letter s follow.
11h54
